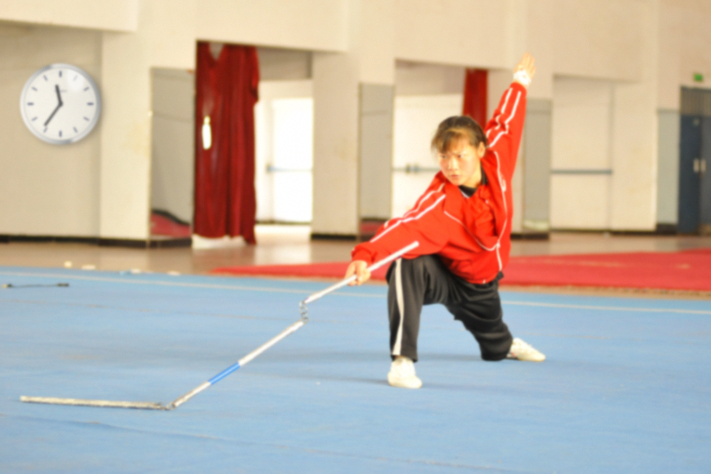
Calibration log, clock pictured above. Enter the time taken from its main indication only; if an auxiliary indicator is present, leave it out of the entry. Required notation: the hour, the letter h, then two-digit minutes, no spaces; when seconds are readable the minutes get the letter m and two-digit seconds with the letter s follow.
11h36
